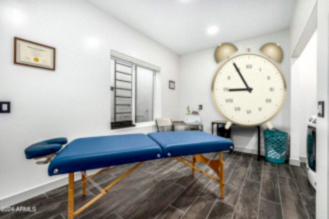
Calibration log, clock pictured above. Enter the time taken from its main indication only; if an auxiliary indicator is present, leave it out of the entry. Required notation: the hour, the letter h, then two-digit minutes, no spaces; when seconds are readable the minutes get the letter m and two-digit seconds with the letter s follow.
8h55
